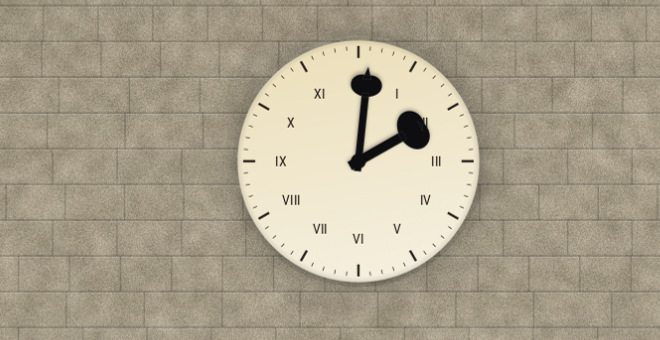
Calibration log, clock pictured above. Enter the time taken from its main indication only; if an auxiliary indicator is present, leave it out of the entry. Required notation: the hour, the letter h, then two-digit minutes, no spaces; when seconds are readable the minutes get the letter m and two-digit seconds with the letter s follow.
2h01
